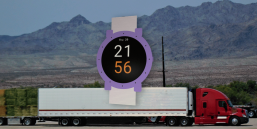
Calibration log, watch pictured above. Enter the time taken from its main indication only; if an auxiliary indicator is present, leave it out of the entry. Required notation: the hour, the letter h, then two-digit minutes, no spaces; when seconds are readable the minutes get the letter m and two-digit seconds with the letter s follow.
21h56
